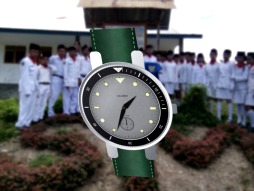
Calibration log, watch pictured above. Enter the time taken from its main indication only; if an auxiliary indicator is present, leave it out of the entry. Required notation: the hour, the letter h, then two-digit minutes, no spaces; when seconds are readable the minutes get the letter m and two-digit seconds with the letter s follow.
1h34
